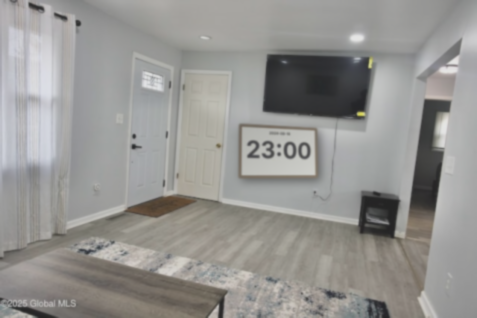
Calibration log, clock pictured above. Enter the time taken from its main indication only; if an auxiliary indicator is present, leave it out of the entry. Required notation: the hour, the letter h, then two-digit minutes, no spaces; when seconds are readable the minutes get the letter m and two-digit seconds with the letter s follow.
23h00
